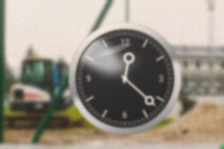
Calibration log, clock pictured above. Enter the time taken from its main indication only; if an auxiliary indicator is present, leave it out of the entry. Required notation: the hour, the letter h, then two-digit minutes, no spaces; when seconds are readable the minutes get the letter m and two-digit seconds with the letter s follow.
12h22
